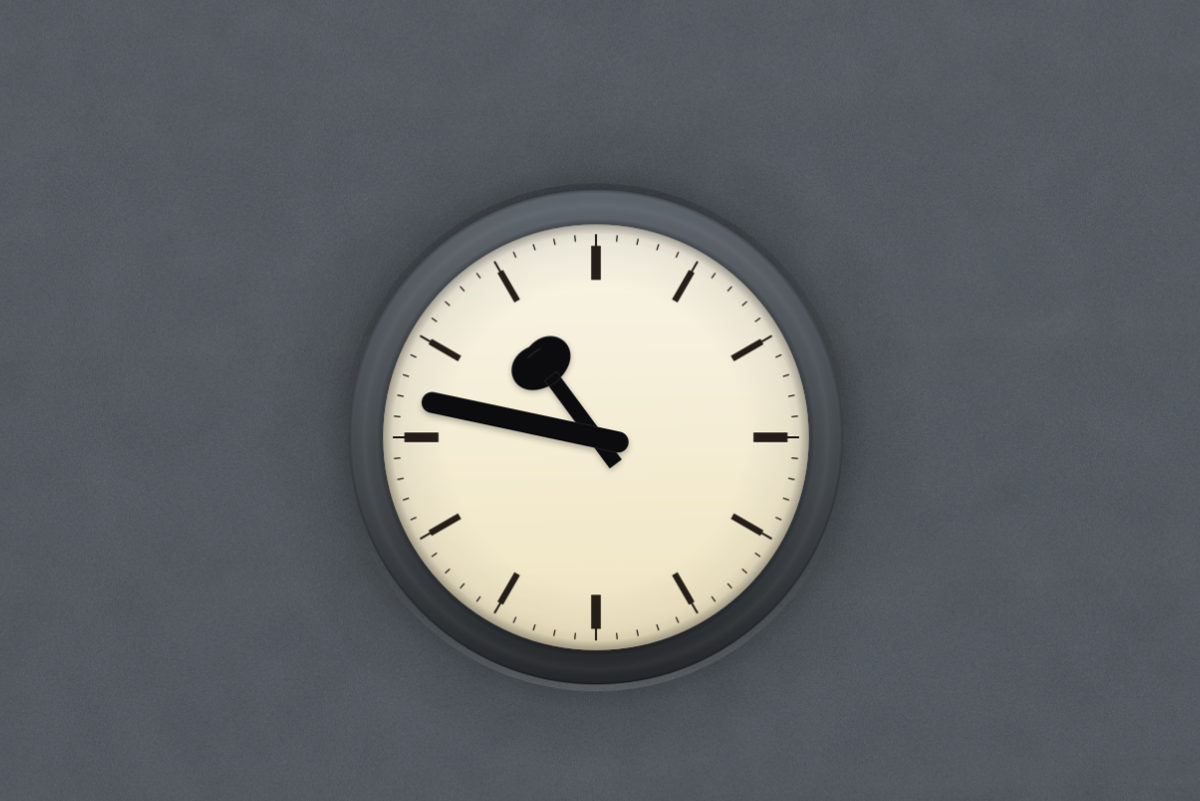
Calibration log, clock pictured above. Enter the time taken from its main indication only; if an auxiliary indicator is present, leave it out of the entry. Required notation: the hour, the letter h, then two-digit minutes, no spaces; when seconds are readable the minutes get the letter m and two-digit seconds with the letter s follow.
10h47
